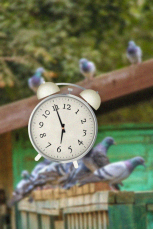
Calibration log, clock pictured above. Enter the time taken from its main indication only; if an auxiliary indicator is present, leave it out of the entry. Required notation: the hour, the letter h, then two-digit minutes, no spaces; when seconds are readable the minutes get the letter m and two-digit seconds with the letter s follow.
5h55
